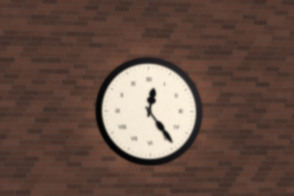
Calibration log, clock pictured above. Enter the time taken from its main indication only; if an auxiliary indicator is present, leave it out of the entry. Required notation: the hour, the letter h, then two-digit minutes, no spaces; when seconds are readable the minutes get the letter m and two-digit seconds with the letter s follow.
12h24
